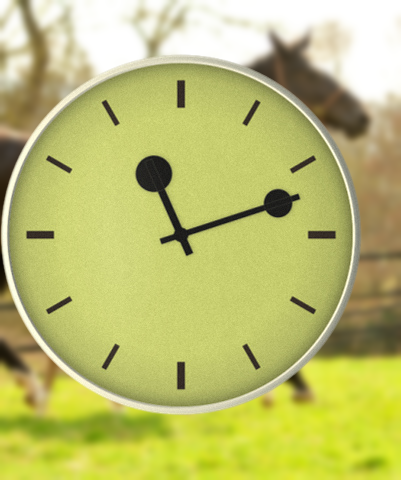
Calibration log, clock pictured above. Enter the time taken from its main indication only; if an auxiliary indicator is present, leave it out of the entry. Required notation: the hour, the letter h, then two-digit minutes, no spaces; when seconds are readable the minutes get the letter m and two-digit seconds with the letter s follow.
11h12
